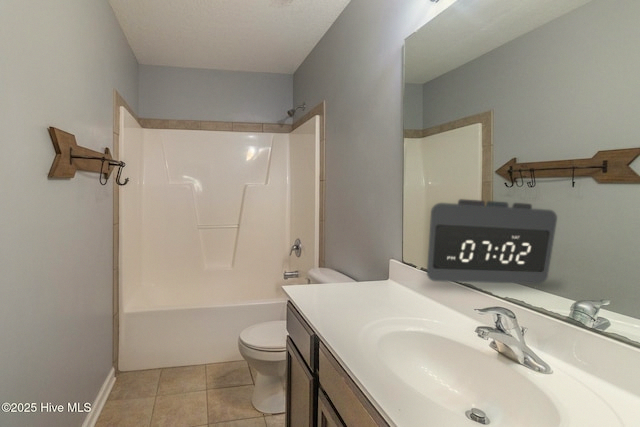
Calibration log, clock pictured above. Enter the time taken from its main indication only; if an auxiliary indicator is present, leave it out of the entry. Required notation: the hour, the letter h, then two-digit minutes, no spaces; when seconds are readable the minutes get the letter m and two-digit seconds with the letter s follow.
7h02
